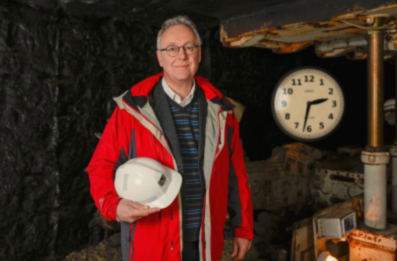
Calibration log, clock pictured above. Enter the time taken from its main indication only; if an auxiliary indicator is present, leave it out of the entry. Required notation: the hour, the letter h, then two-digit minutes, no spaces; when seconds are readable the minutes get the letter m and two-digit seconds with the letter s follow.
2h32
